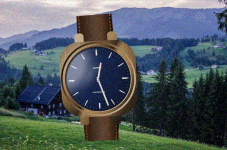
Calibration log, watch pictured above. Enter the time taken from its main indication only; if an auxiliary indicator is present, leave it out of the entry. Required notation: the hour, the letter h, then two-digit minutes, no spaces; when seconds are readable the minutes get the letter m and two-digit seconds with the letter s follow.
12h27
